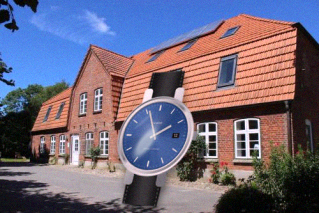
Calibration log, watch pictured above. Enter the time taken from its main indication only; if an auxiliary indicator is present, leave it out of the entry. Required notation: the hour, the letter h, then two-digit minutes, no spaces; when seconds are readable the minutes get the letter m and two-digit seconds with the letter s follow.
1h56
